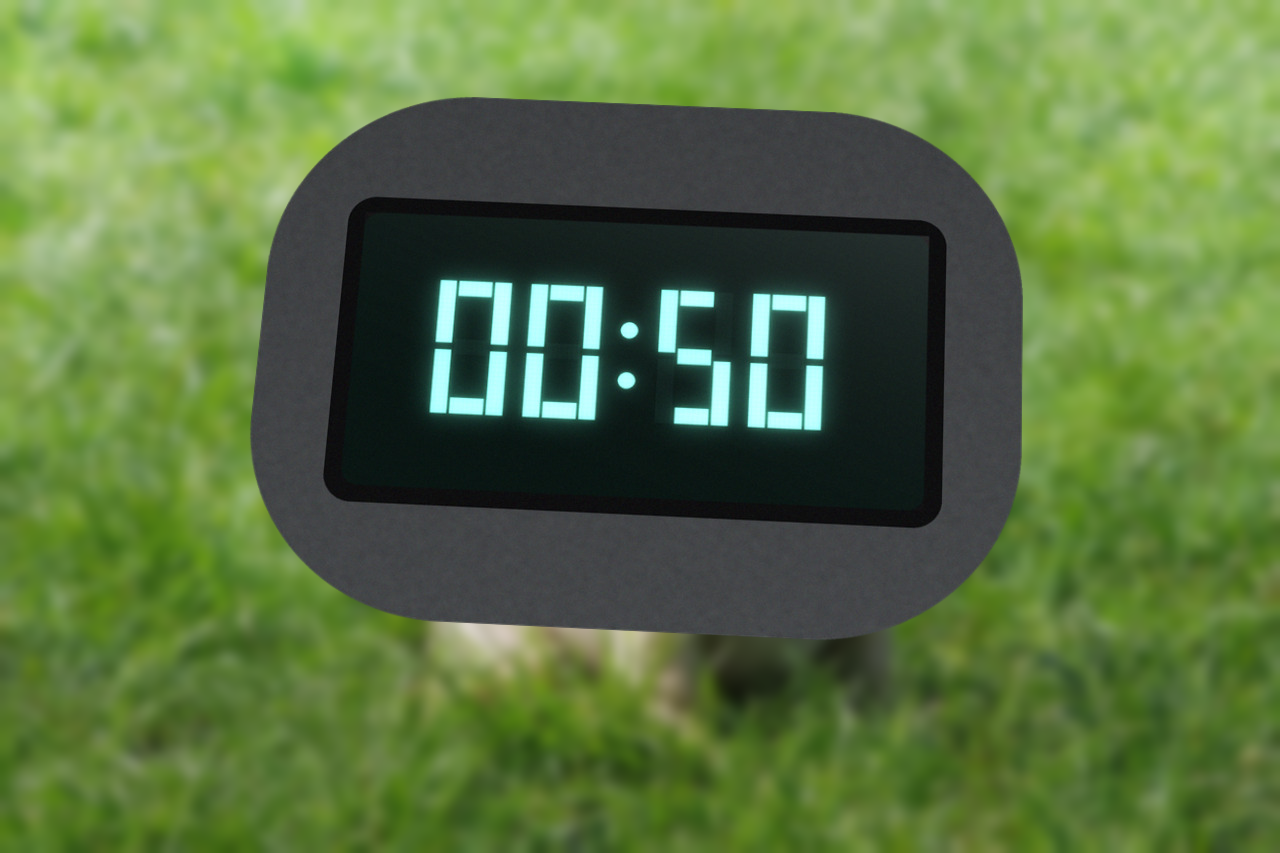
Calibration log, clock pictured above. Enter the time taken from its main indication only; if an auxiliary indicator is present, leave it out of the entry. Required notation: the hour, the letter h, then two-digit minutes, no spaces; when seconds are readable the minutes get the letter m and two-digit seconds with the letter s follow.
0h50
